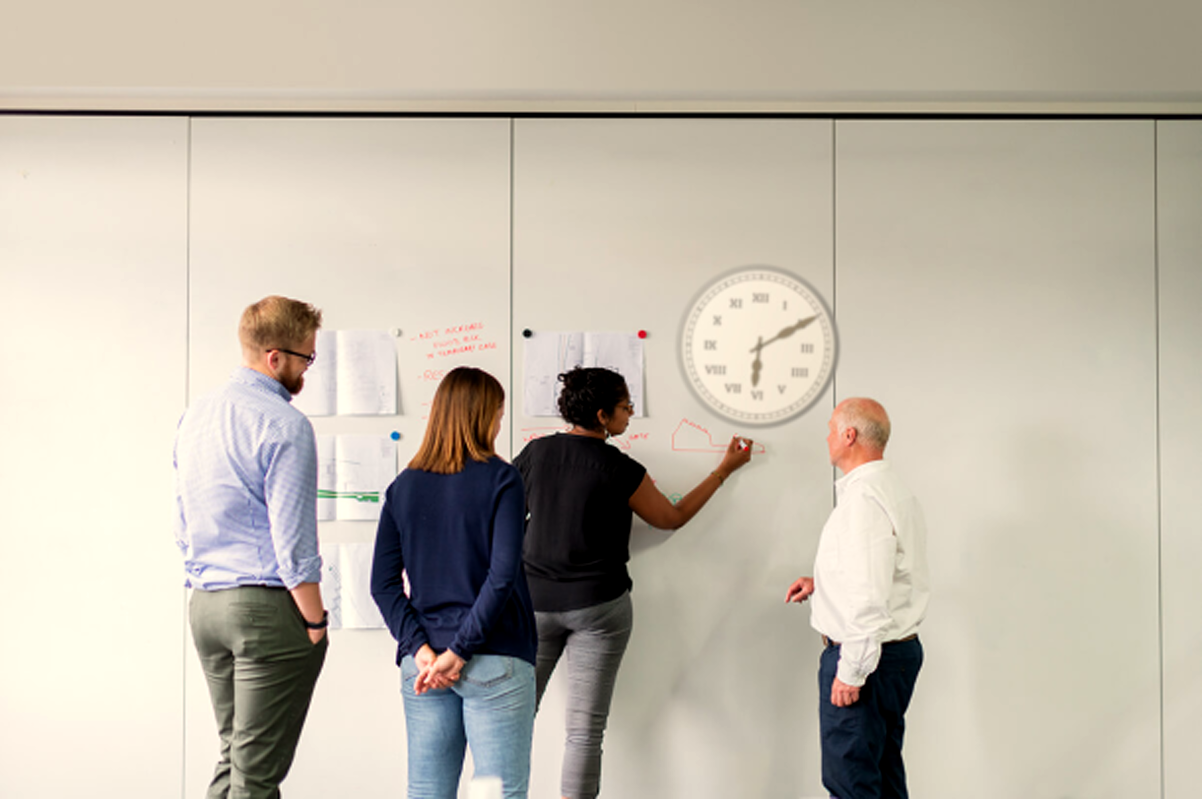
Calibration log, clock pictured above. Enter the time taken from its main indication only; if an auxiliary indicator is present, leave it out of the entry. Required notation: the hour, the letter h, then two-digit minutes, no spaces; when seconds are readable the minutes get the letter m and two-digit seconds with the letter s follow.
6h10
